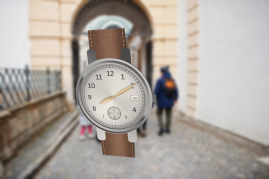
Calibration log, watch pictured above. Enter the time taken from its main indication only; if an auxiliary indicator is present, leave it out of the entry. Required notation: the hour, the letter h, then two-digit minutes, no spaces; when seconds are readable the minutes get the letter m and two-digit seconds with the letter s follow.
8h10
